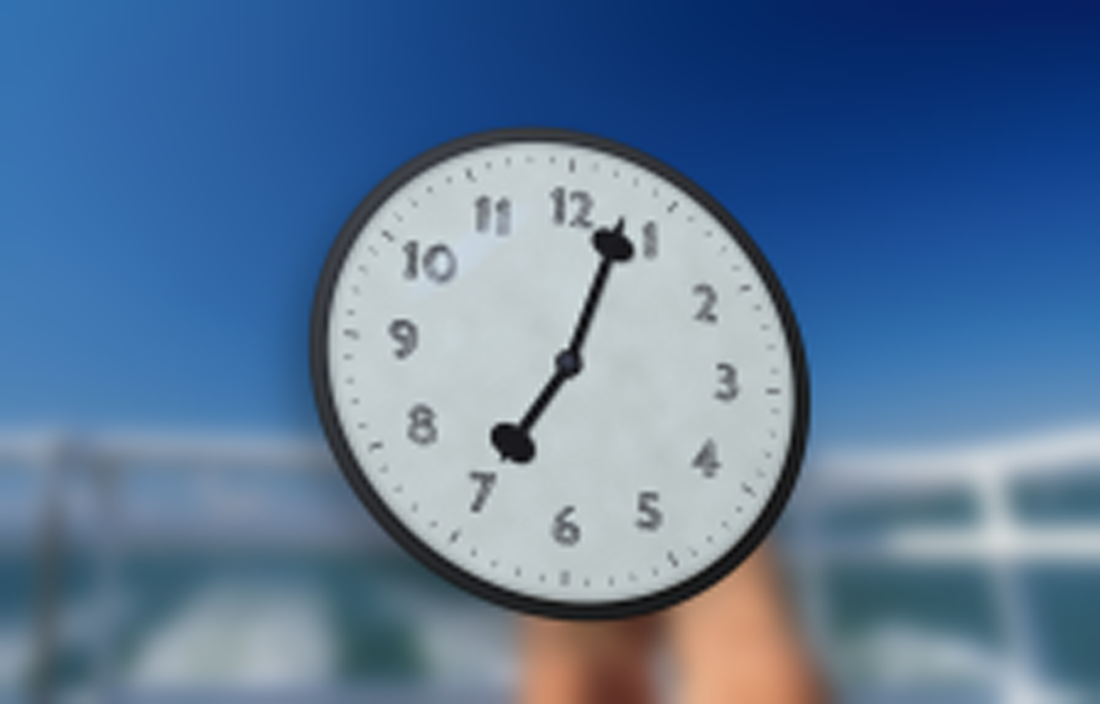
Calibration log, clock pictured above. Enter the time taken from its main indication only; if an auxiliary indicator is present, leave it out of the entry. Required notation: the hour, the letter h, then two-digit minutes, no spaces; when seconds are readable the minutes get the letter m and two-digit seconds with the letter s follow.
7h03
